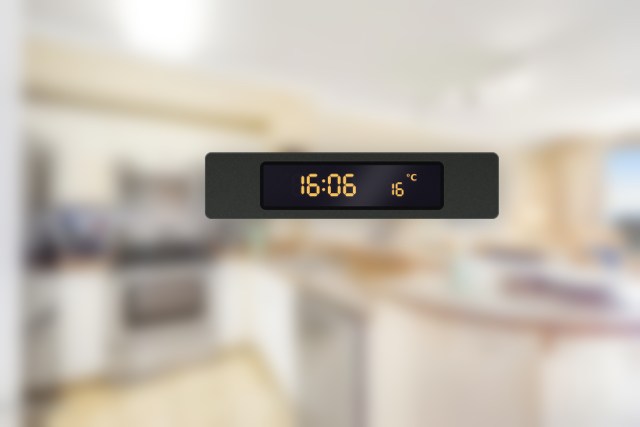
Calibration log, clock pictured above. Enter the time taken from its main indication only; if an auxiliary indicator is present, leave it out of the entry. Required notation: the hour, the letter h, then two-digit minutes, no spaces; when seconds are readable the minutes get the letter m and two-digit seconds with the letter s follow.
16h06
